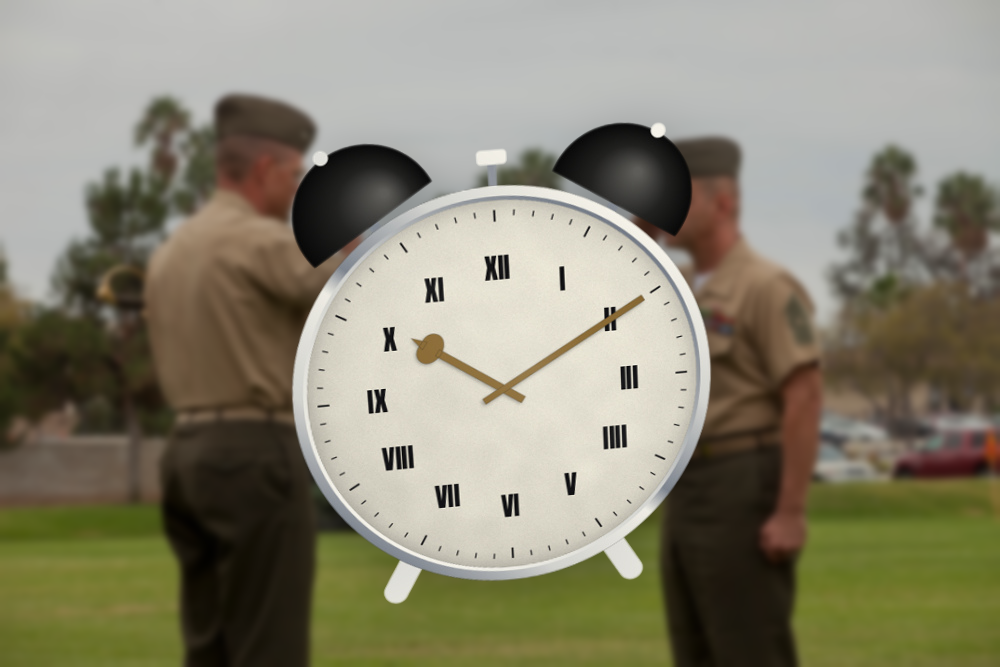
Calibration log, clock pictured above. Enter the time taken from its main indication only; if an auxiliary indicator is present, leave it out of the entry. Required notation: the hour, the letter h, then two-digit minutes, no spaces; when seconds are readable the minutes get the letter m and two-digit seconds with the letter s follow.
10h10
